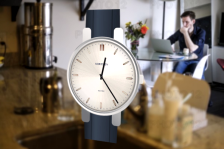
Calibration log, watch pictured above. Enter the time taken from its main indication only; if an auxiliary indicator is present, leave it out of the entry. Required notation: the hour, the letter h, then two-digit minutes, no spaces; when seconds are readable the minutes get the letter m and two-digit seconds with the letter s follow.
12h24
